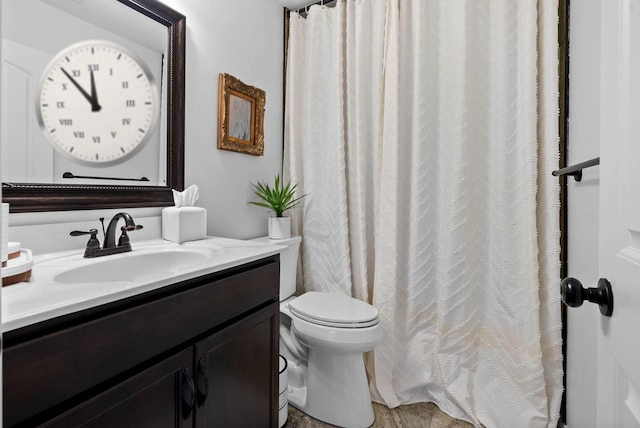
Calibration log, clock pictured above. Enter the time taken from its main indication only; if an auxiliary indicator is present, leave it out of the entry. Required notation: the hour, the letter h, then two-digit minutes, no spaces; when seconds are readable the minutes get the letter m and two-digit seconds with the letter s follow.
11h53
